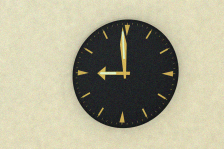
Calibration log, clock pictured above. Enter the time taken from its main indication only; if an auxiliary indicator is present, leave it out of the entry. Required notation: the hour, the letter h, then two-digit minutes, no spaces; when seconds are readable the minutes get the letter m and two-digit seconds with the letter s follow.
8h59
